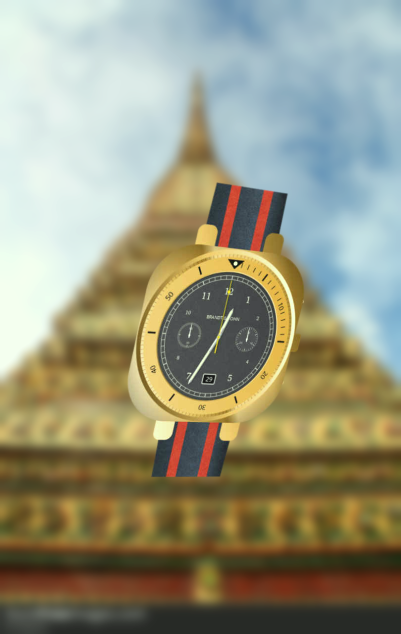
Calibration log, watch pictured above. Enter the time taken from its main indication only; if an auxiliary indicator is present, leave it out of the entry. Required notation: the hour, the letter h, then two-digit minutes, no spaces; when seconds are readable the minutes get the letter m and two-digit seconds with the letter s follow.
12h34
